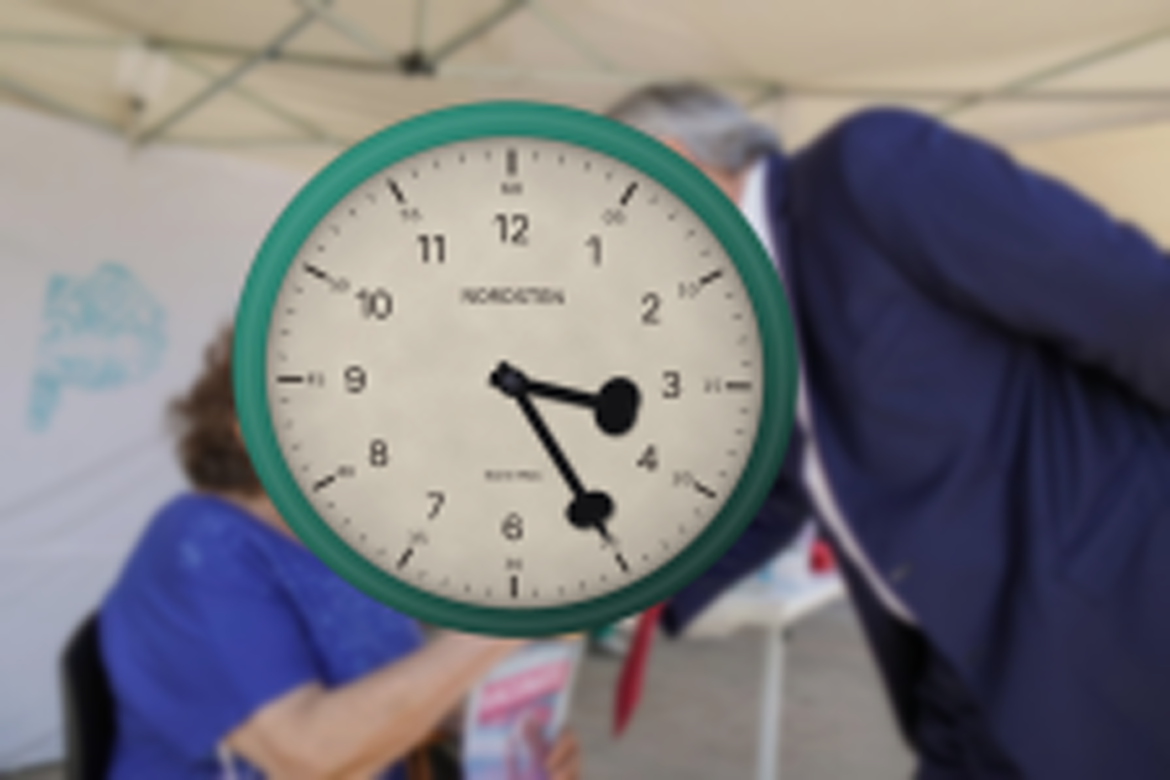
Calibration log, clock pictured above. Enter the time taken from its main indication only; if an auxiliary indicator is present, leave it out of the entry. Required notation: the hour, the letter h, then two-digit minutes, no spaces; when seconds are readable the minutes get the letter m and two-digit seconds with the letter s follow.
3h25
